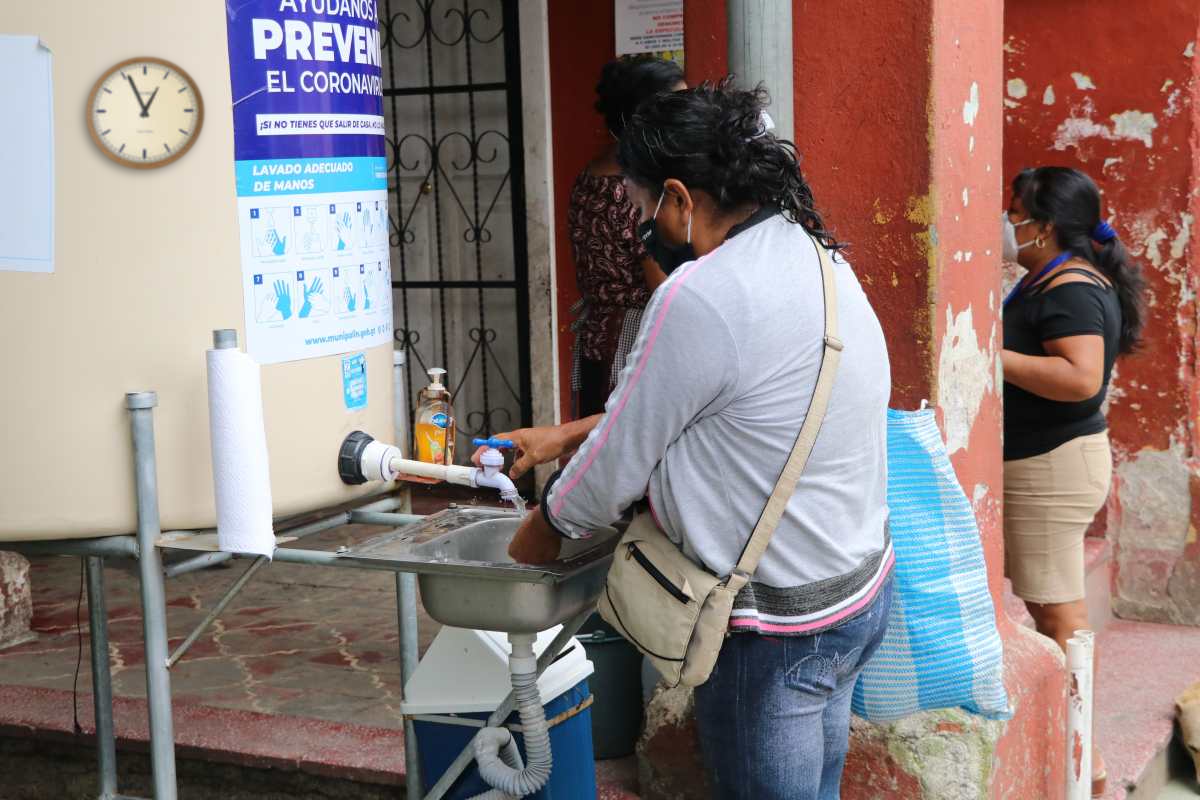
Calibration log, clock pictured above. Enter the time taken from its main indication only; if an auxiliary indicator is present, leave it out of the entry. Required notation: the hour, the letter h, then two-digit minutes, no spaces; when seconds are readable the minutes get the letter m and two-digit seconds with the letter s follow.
12h56
